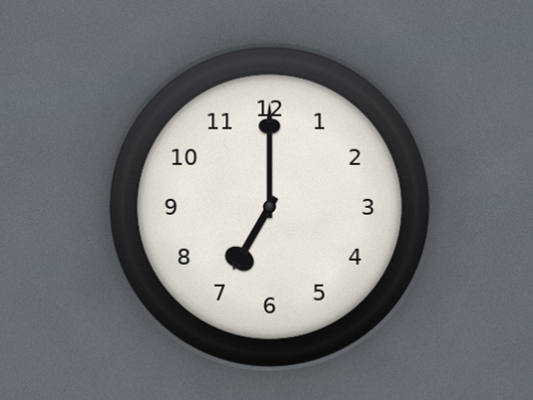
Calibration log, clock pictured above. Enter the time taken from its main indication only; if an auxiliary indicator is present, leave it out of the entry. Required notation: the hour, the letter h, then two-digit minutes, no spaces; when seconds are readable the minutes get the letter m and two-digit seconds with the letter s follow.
7h00
